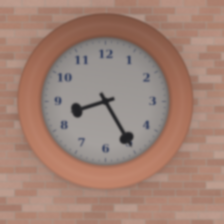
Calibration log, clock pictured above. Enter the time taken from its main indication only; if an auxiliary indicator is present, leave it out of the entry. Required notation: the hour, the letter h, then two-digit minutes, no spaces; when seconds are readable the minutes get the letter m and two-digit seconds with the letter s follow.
8h25
